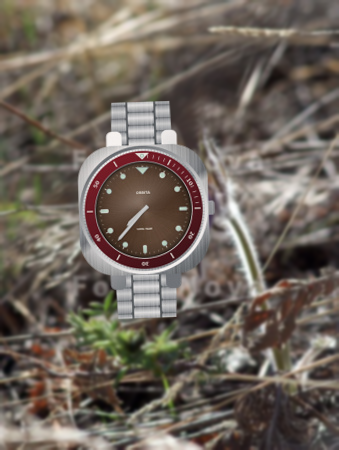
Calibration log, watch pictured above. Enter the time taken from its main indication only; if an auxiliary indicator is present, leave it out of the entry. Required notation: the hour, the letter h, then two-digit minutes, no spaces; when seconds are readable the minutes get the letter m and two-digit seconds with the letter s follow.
7h37
